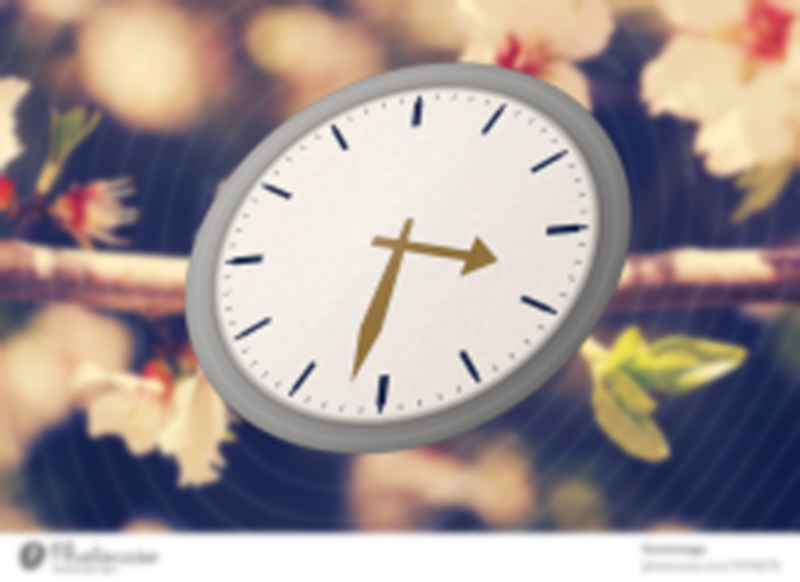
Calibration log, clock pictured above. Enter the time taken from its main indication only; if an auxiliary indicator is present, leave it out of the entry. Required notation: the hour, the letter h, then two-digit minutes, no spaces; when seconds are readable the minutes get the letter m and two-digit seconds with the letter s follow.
3h32
